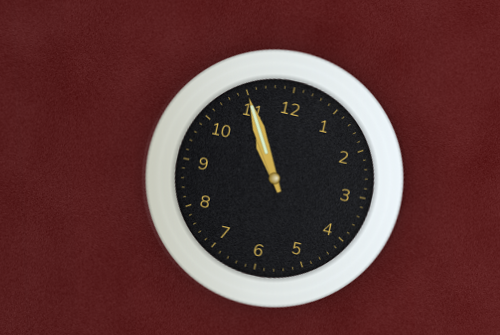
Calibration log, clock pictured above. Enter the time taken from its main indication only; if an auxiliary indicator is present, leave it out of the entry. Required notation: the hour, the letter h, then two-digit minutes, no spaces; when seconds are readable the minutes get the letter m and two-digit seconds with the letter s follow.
10h55
